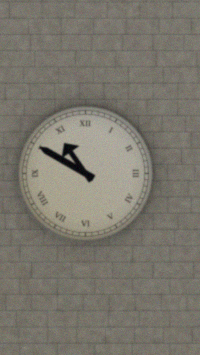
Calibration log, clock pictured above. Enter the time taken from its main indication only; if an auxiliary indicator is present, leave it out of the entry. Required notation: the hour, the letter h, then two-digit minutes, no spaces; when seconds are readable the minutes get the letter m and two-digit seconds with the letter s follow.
10h50
